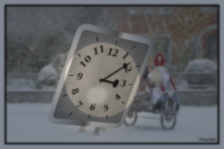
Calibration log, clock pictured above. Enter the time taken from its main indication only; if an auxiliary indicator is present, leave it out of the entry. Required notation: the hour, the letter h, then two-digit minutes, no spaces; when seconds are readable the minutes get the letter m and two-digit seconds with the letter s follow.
3h08
